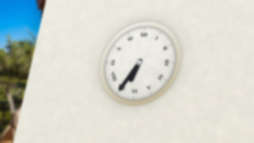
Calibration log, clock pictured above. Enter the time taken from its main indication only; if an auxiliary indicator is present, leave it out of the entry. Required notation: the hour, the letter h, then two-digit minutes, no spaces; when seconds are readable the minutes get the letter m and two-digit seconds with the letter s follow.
6h35
